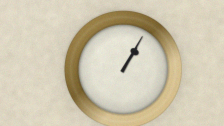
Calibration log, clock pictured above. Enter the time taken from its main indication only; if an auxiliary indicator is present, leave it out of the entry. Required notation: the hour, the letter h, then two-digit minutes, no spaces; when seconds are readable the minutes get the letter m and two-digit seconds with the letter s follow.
1h05
